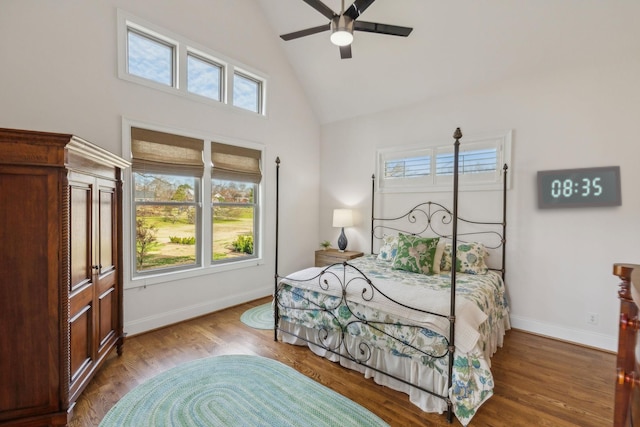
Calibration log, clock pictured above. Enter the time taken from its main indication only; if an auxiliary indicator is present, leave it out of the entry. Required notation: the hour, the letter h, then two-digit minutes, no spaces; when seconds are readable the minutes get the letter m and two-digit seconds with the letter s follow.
8h35
